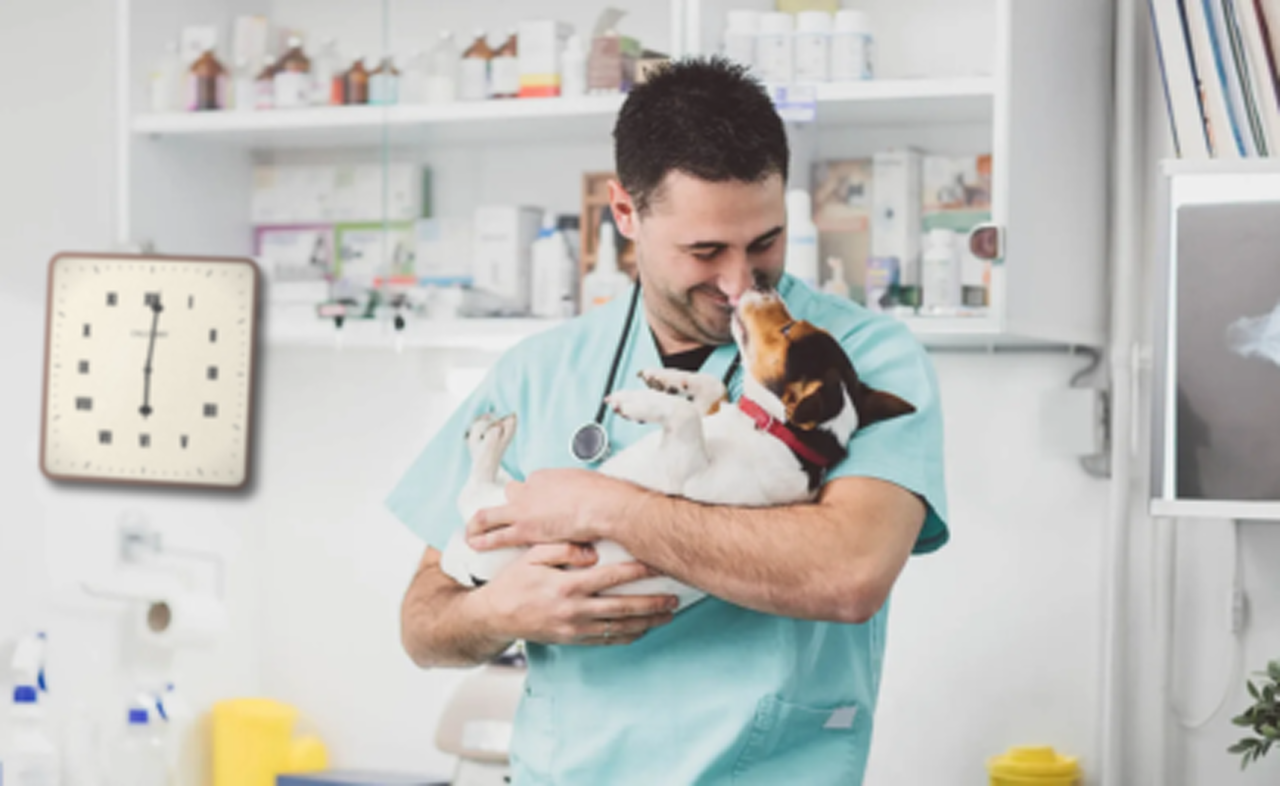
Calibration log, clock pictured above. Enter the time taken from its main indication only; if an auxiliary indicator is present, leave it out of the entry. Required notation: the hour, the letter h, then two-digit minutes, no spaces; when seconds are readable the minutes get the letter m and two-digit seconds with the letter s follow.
6h01
